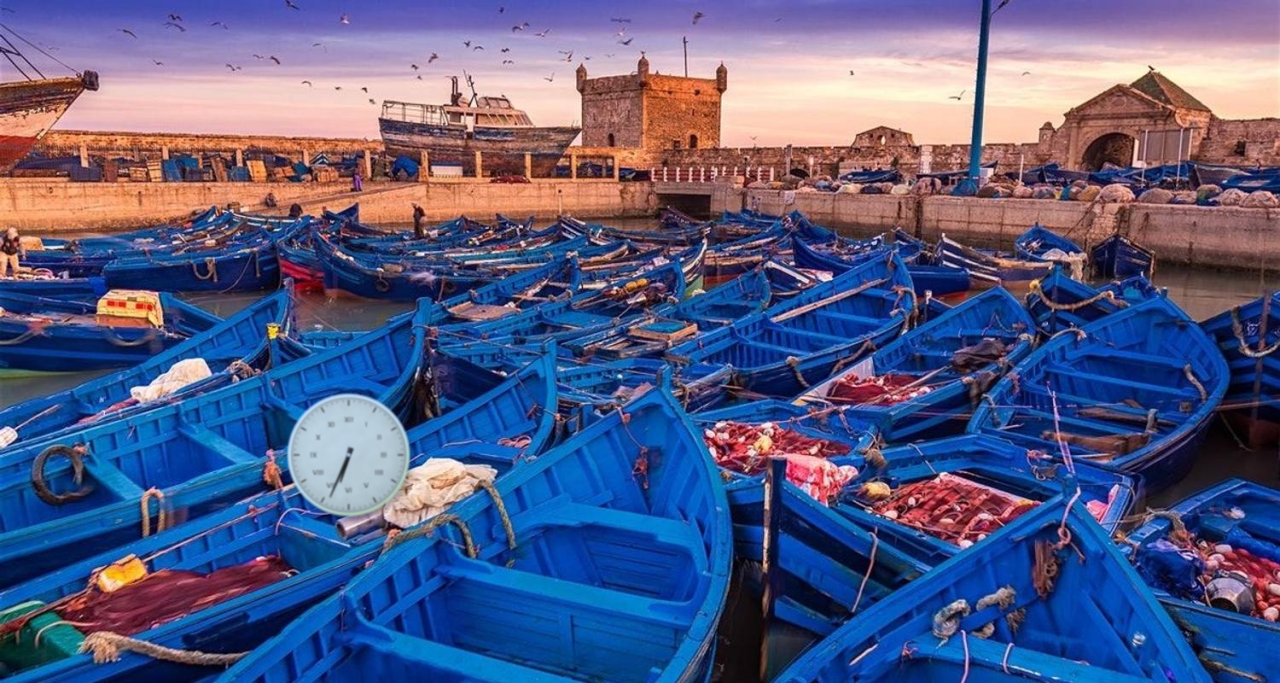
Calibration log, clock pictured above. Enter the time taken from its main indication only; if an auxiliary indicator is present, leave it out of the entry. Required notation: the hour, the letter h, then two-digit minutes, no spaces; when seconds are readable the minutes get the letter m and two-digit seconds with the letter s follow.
6h34
